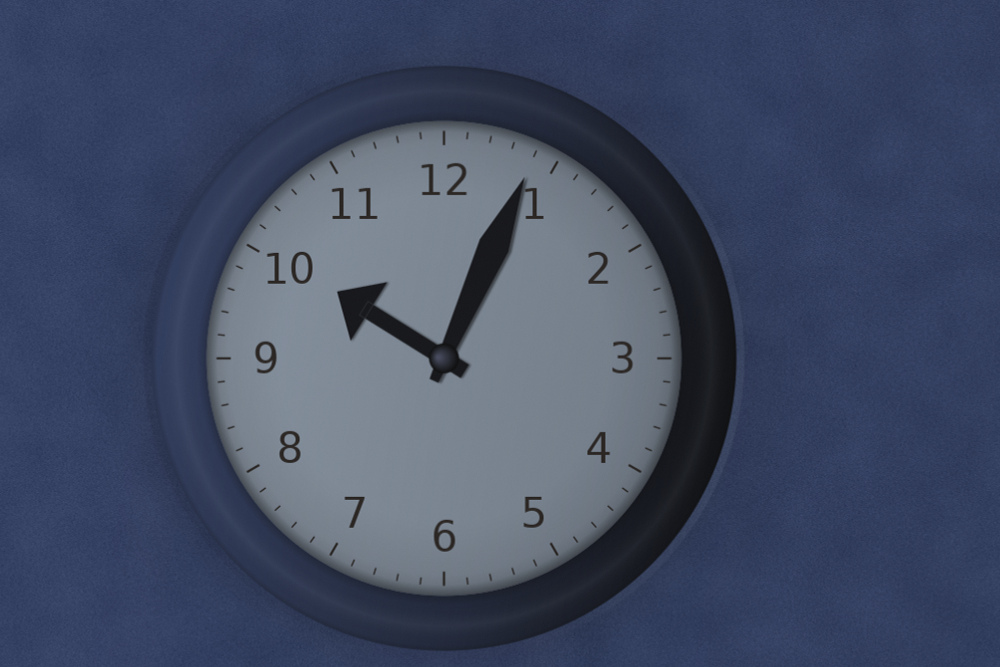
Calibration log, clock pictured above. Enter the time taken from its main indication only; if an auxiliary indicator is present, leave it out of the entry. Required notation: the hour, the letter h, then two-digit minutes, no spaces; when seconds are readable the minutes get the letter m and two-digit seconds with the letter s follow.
10h04
